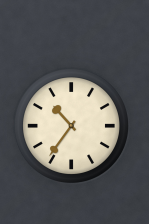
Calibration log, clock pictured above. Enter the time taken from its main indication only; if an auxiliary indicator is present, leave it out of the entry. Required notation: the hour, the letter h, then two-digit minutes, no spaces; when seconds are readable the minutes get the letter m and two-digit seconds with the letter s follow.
10h36
